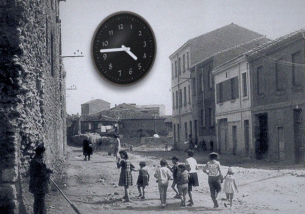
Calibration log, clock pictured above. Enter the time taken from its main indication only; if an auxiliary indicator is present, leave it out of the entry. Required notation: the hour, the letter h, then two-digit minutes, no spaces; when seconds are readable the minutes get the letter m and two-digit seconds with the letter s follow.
4h47
